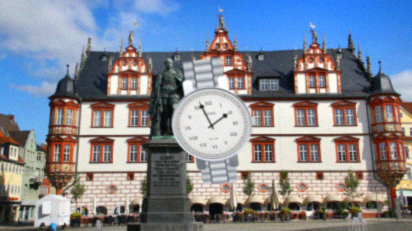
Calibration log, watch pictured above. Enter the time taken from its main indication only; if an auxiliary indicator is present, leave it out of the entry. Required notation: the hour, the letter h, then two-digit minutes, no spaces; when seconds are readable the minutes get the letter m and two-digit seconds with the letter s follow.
1h57
